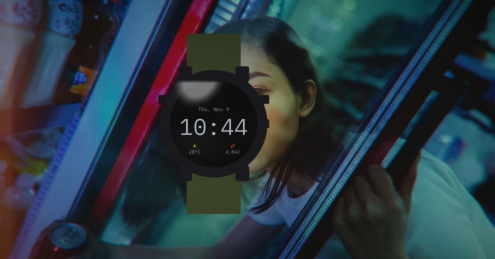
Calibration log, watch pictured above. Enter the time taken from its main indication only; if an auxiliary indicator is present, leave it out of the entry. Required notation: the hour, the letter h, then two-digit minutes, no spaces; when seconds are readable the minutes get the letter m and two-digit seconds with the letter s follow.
10h44
